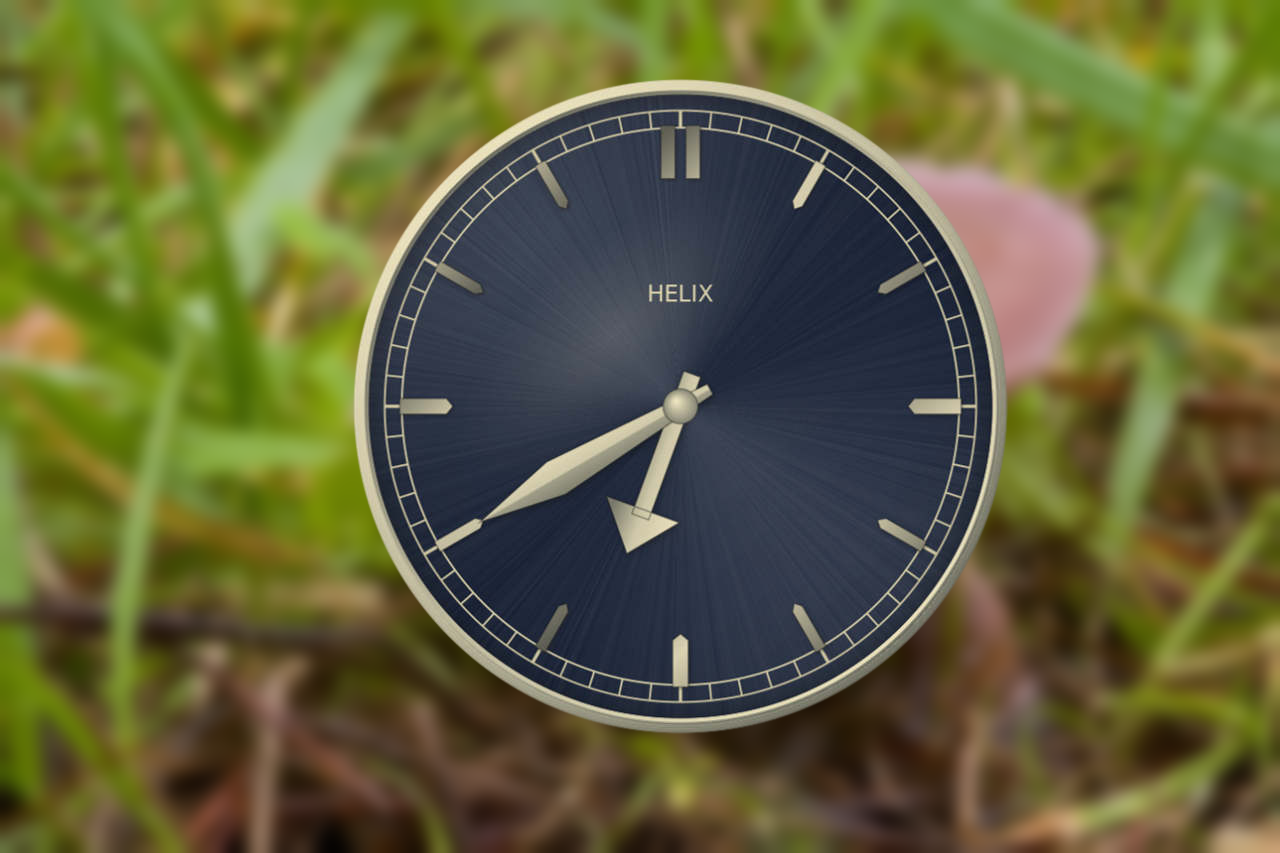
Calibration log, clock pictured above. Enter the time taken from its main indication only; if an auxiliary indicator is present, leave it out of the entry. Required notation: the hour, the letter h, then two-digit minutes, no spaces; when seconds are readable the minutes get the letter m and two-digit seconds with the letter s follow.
6h40
